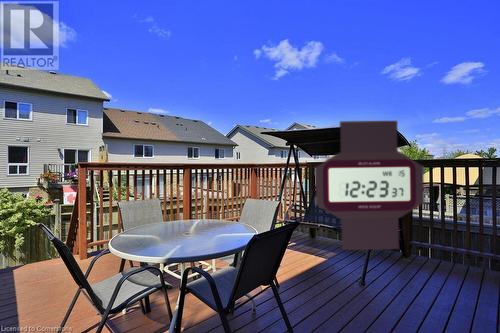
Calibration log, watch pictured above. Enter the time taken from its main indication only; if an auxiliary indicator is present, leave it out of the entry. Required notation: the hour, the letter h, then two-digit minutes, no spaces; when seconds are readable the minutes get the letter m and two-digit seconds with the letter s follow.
12h23
